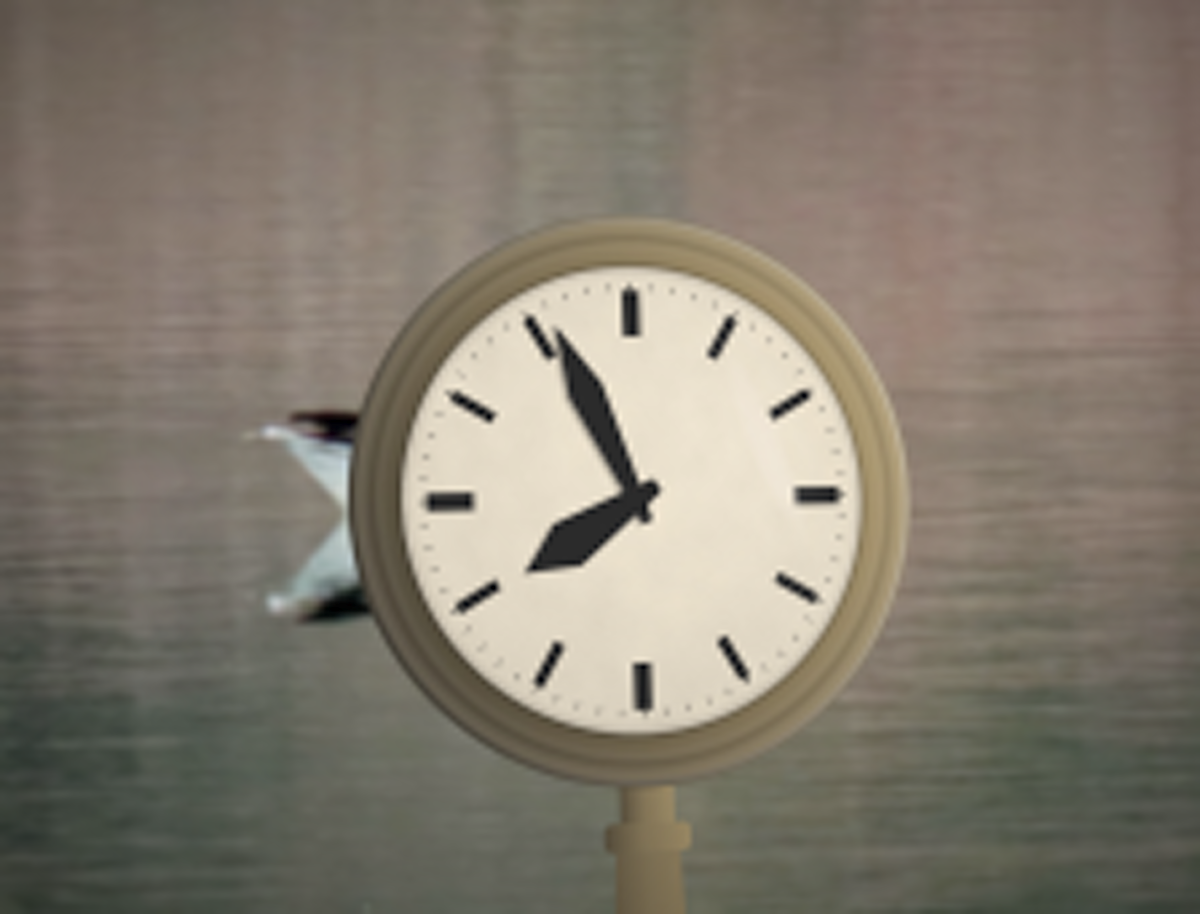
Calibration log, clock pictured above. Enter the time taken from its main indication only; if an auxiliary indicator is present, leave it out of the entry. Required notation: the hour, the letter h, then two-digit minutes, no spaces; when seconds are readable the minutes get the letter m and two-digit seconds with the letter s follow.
7h56
